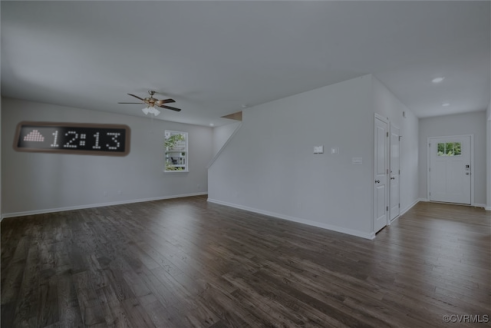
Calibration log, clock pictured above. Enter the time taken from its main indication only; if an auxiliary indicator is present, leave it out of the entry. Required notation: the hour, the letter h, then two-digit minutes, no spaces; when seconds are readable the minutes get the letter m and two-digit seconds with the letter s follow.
12h13
